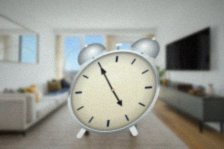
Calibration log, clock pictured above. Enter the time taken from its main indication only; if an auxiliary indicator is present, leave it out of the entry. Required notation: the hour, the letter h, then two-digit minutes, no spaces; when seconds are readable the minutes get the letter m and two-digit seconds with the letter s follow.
4h55
